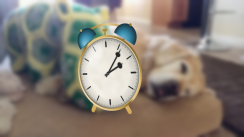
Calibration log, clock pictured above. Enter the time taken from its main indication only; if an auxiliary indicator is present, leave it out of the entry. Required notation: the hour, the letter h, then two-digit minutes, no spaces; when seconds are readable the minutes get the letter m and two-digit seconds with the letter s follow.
2h06
